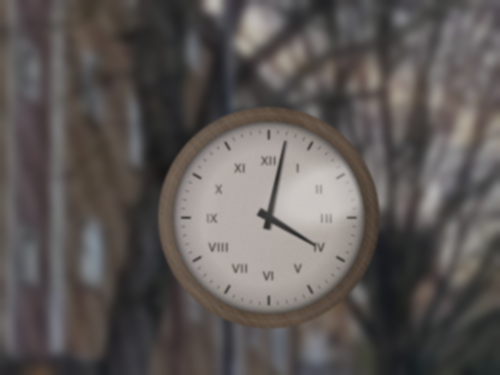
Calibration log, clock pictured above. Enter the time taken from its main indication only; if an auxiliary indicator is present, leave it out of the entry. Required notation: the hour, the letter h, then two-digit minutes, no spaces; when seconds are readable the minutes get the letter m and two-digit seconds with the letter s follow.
4h02
